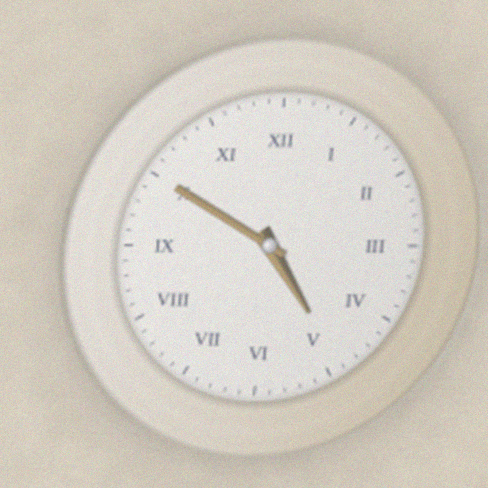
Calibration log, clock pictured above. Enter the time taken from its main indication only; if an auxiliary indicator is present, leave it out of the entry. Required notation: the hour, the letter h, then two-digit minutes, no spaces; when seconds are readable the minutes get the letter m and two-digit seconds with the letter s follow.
4h50
